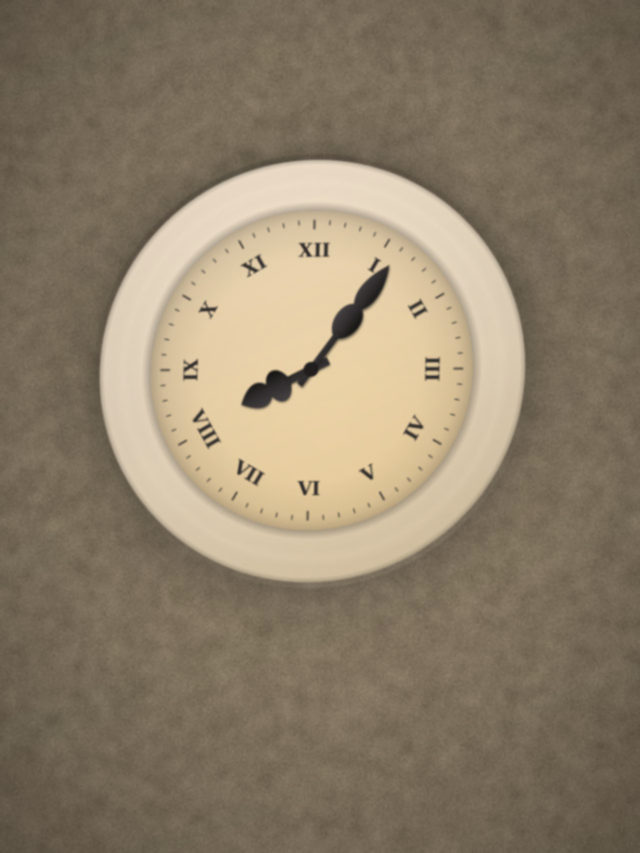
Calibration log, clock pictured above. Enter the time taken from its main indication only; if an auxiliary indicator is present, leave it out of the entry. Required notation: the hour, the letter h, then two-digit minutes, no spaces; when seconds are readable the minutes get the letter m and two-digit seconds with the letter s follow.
8h06
